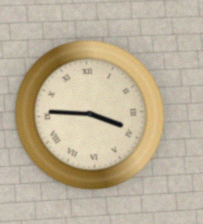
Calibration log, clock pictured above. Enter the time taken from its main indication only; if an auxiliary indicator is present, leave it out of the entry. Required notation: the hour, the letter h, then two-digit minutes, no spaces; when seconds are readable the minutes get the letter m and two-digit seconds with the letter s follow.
3h46
